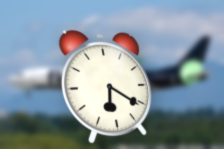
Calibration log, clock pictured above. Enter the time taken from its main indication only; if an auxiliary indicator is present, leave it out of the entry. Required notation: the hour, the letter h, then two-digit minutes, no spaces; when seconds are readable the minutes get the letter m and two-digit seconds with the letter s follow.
6h21
